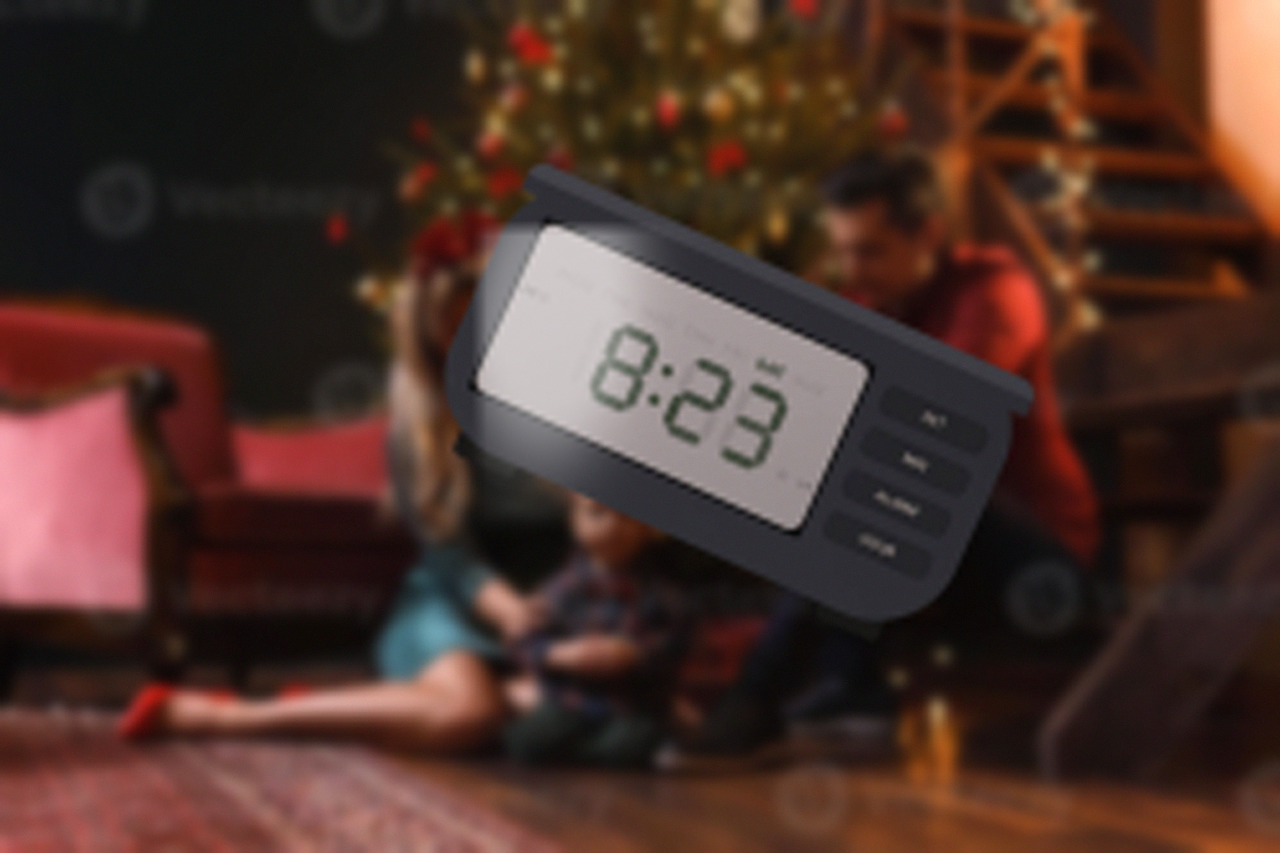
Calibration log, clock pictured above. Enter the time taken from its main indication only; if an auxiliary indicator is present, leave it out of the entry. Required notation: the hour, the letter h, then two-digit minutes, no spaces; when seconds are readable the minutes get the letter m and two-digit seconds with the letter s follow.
8h23
